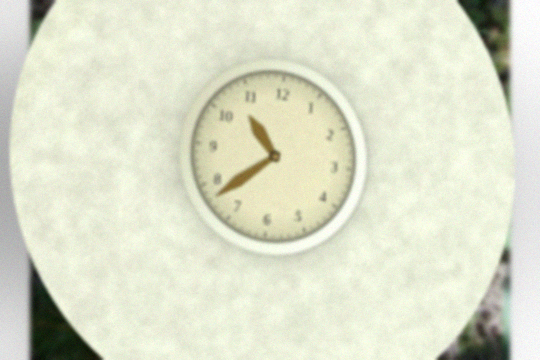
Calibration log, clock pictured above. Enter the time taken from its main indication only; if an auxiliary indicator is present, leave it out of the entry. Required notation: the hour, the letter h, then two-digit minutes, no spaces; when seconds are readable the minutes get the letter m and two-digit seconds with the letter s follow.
10h38
